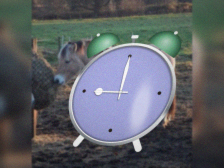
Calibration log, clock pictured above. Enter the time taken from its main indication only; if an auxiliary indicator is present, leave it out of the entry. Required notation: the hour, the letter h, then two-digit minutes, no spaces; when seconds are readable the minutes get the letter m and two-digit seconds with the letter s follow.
9h00
